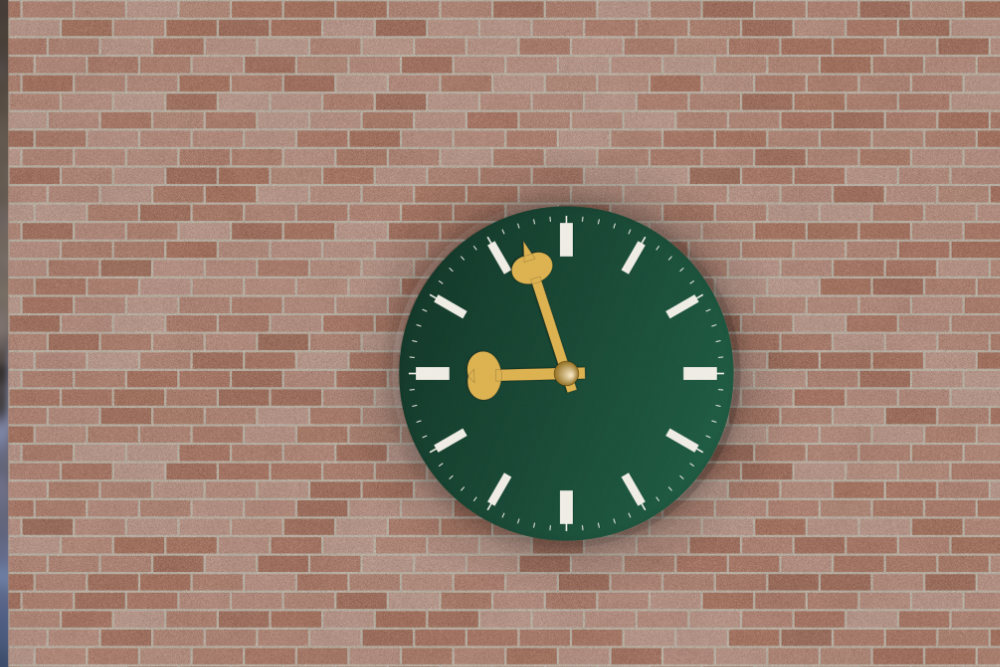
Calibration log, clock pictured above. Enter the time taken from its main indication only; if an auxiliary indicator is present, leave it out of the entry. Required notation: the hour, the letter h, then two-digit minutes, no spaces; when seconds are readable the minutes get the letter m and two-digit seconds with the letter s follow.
8h57
